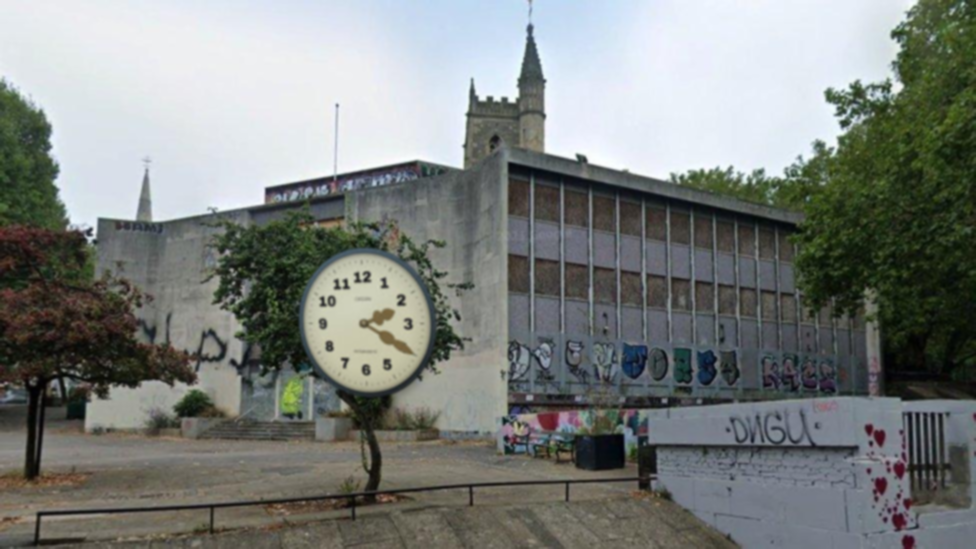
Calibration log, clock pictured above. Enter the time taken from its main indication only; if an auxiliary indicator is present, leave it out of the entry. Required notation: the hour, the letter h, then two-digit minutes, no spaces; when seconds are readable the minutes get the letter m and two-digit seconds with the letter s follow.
2h20
